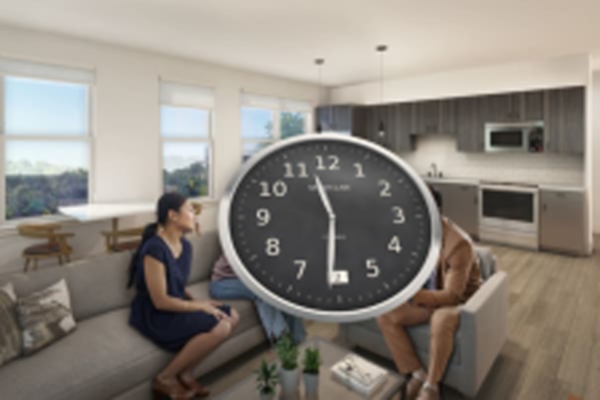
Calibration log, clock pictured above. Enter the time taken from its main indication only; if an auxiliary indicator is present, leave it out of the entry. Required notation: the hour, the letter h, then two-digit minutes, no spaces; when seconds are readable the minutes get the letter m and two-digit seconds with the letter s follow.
11h31
